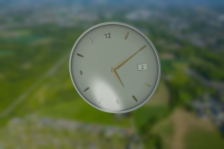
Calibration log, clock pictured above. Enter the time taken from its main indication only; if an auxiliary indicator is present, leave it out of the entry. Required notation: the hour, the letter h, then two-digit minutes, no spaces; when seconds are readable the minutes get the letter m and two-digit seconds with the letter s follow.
5h10
